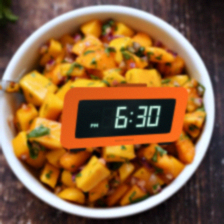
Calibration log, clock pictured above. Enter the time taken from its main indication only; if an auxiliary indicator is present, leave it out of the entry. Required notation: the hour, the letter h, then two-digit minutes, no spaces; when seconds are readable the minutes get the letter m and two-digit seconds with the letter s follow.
6h30
